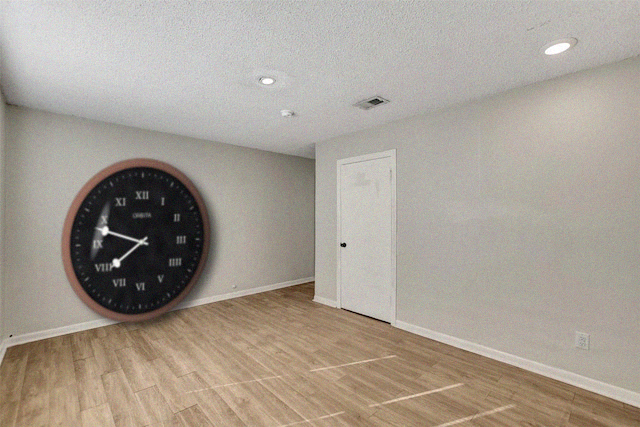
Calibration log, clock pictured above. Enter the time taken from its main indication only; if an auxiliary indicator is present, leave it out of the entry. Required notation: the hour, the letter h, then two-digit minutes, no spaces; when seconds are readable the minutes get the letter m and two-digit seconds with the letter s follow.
7h48
